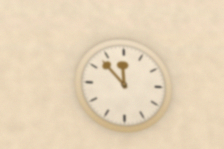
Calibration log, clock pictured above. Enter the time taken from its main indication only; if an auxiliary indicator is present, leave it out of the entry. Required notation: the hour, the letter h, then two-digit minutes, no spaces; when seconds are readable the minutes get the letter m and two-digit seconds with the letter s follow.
11h53
